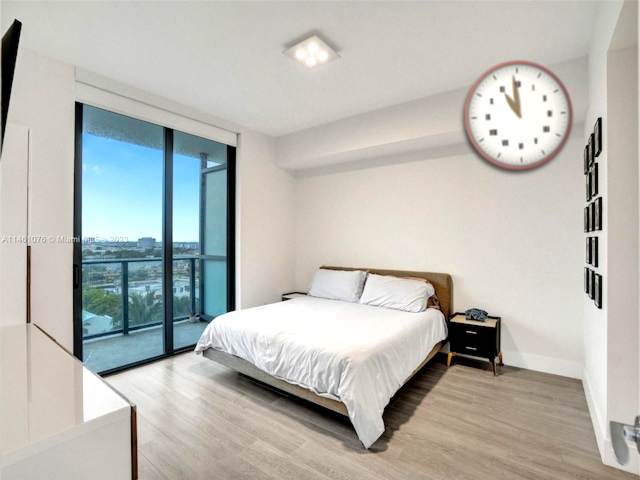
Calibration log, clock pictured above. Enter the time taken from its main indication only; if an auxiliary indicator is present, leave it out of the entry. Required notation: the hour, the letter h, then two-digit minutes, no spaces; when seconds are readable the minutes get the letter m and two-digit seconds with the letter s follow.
10h59
